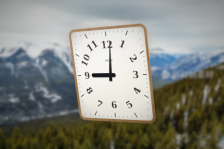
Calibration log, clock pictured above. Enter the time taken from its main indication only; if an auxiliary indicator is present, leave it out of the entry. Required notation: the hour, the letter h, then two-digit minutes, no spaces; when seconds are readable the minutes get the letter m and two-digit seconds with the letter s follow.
9h01
